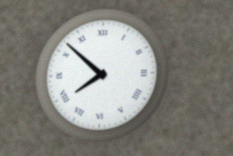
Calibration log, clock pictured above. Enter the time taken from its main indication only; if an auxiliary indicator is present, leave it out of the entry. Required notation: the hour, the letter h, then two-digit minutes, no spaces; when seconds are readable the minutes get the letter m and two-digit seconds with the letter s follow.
7h52
